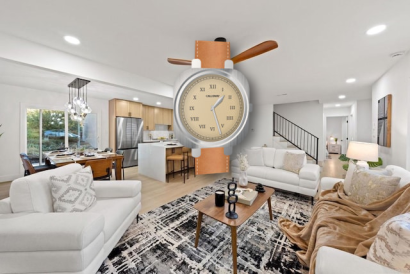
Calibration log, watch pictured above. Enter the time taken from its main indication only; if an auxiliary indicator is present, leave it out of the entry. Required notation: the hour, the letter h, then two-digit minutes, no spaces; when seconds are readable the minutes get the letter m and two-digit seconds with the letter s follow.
1h27
